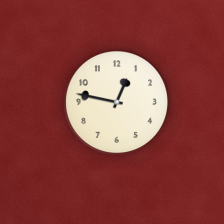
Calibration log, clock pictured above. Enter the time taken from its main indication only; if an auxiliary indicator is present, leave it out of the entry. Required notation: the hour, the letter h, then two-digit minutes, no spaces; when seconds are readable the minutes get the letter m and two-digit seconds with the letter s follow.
12h47
